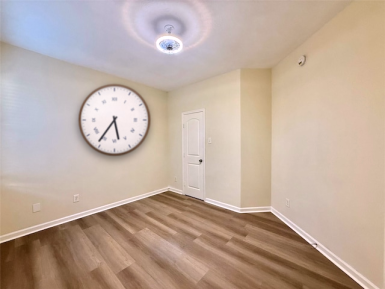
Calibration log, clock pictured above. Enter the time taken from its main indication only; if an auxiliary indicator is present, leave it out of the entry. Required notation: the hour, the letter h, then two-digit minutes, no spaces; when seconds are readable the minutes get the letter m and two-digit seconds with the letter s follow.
5h36
